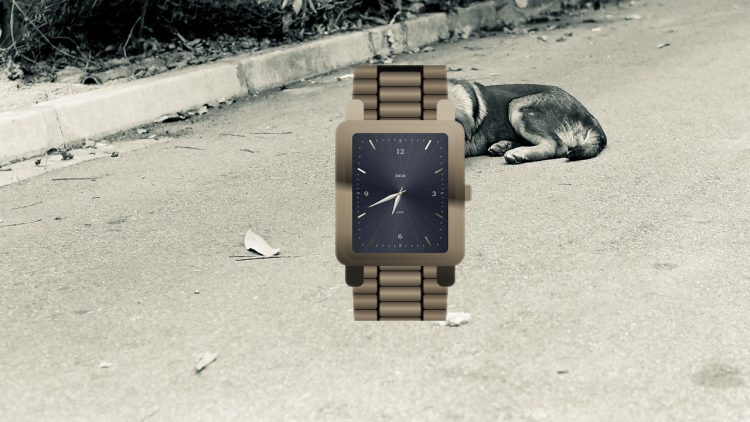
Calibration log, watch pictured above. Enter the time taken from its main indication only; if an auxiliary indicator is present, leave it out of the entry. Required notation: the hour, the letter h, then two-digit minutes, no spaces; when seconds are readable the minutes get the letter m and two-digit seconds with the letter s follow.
6h41
